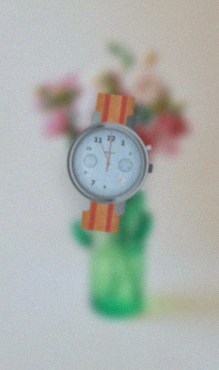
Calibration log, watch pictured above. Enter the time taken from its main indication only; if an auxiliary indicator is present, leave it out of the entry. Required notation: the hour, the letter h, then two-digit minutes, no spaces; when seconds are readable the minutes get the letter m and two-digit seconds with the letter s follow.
11h00
